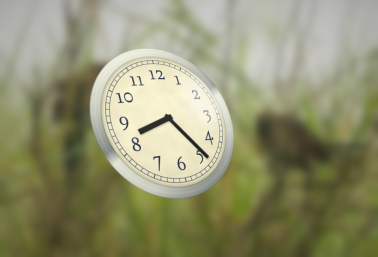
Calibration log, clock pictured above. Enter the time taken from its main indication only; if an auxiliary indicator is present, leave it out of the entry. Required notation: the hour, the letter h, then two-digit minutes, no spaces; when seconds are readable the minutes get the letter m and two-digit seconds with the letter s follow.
8h24
